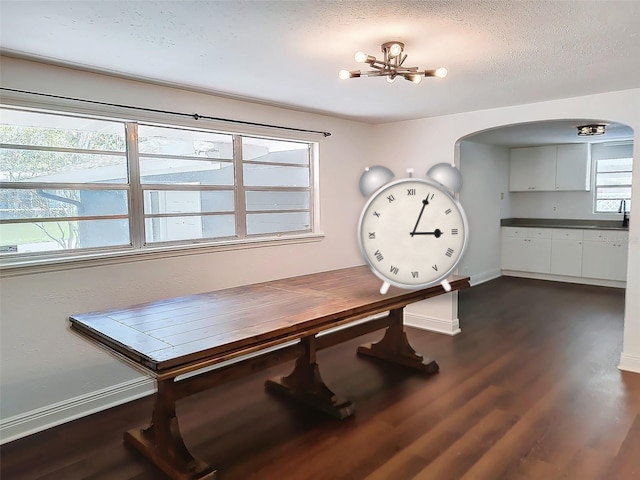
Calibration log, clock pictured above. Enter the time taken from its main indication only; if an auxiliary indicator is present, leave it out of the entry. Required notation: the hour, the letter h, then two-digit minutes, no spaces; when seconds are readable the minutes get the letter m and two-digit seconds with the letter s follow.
3h04
